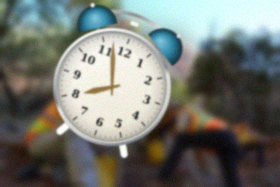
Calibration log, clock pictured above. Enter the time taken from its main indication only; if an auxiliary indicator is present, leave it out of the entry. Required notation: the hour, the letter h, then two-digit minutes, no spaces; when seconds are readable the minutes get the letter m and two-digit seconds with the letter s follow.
7h57
